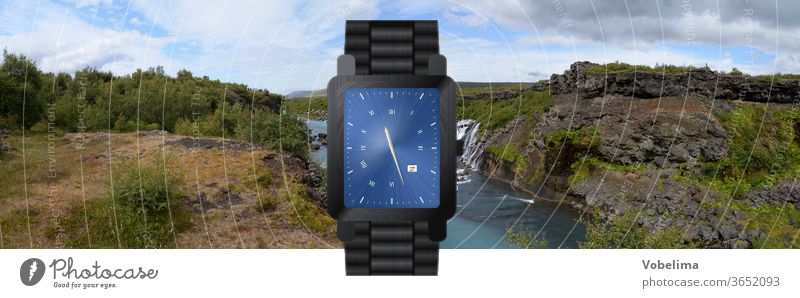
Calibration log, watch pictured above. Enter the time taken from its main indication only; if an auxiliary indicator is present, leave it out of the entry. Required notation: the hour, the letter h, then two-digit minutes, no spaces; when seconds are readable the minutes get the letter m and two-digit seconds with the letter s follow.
11h27
